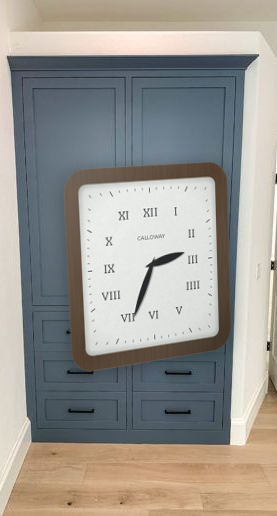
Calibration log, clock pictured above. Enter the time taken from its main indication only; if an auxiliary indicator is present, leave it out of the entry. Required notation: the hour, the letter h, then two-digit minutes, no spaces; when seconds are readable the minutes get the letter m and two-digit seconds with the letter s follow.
2h34
